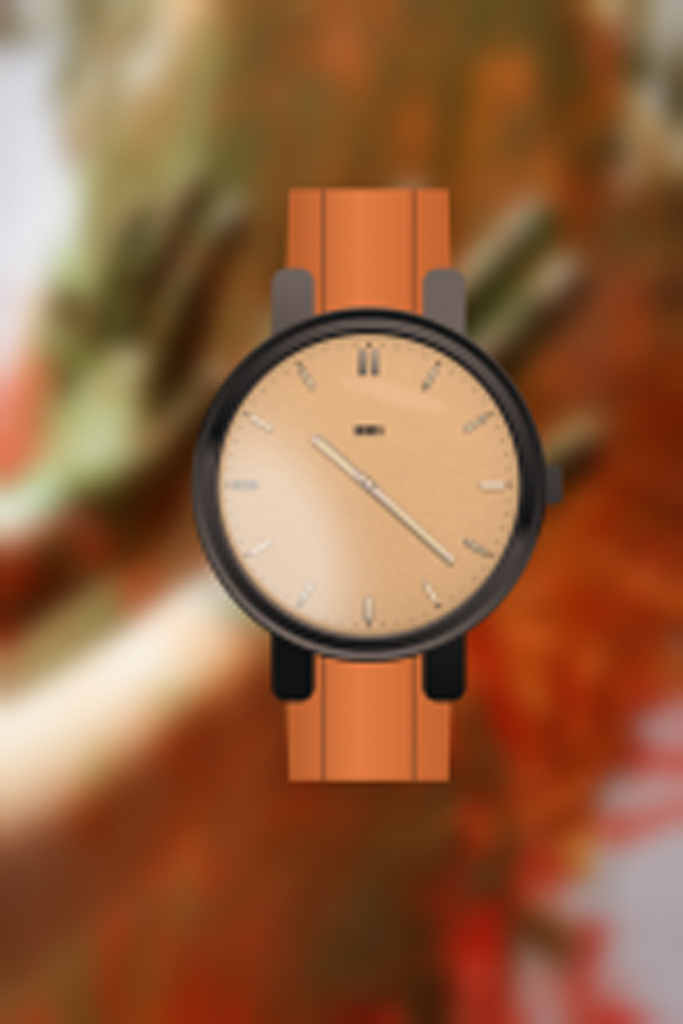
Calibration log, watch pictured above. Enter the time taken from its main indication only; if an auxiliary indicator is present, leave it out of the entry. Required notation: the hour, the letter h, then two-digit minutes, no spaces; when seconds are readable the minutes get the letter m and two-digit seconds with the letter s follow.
10h22
